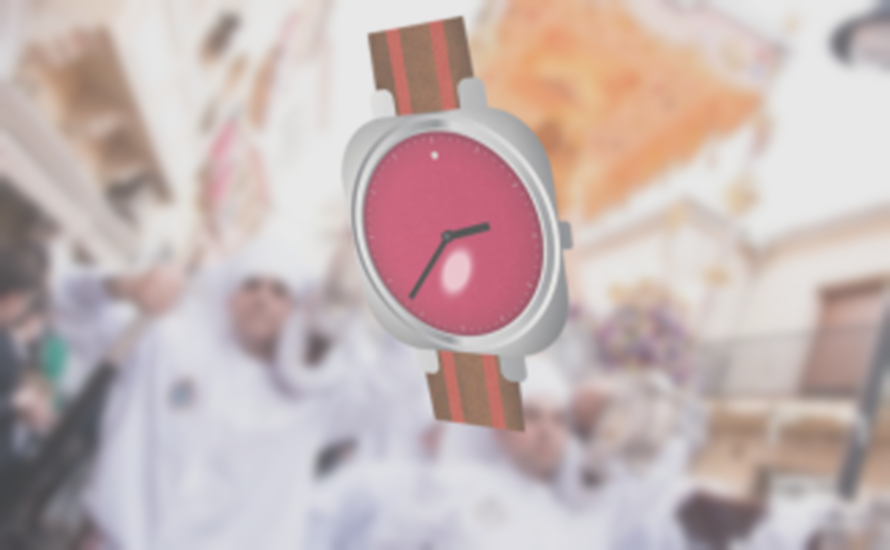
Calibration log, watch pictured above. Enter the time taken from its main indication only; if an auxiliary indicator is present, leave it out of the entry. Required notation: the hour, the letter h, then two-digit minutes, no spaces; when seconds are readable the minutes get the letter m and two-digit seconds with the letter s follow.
2h37
